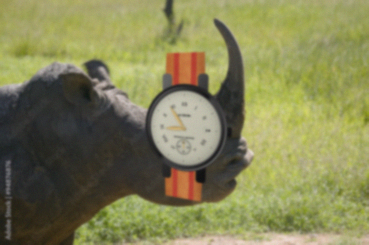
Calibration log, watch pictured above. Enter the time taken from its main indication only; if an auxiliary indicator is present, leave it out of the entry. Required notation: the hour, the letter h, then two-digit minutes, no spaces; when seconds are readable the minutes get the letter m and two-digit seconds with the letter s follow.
8h54
